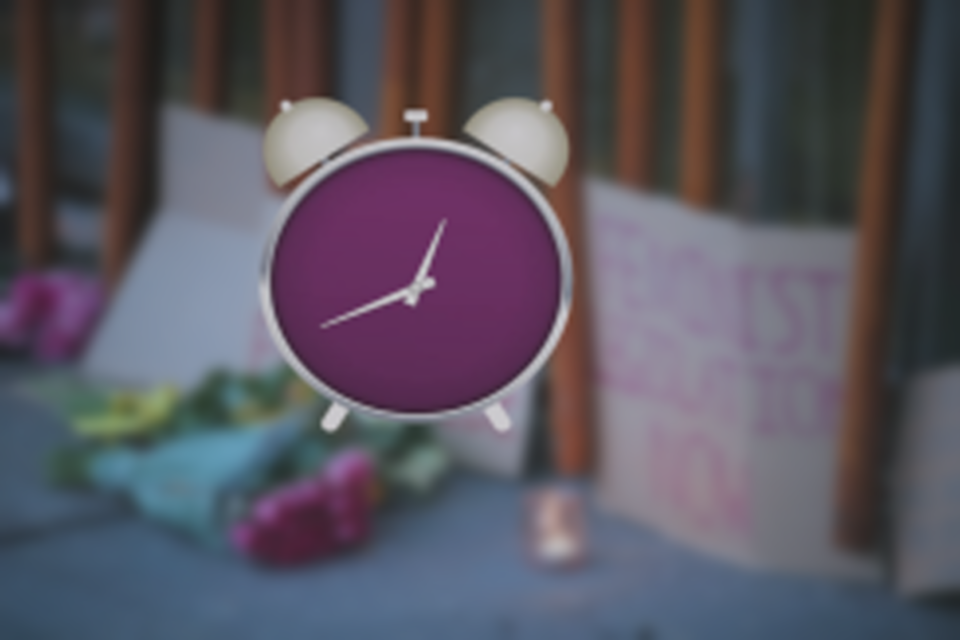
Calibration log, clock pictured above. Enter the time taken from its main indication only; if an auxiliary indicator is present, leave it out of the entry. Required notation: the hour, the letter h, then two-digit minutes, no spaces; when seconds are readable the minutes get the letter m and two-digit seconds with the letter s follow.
12h41
